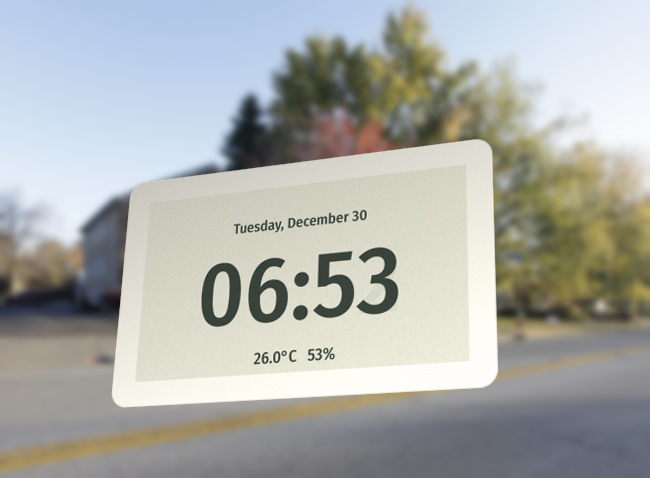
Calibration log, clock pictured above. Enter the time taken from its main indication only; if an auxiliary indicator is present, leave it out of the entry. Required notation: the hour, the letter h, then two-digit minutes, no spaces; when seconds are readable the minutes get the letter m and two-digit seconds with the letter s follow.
6h53
